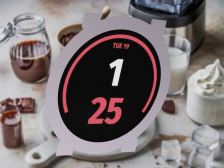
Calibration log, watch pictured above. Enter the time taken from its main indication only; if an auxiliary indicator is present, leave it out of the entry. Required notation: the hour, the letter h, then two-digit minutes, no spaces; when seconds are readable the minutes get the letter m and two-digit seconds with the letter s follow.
1h25
